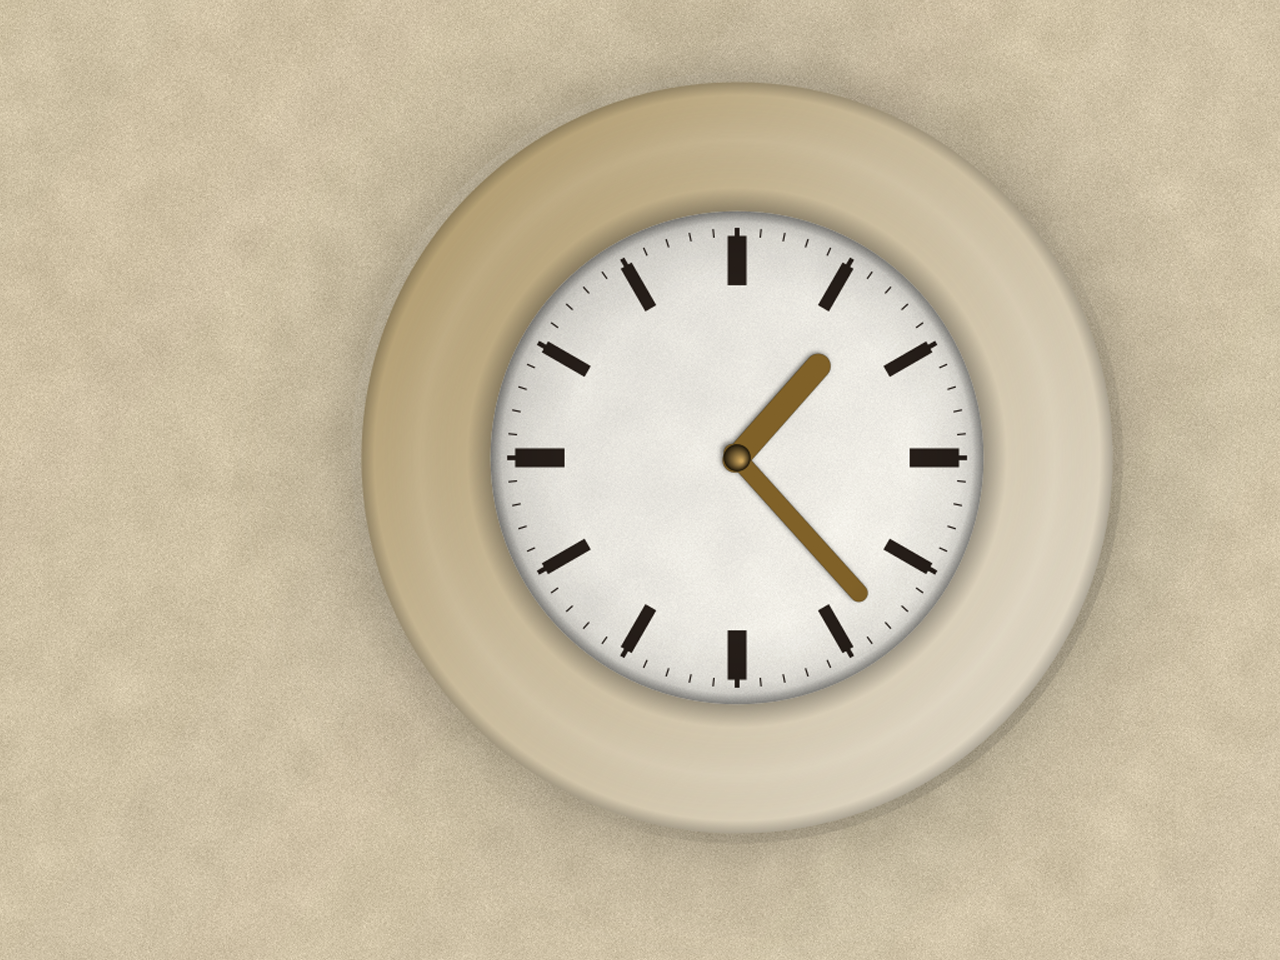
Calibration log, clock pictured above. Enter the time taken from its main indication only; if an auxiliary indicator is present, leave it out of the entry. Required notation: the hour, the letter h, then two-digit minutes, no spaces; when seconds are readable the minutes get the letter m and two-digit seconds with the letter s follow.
1h23
